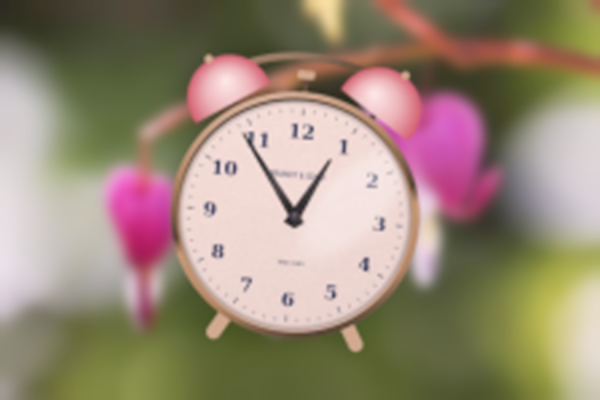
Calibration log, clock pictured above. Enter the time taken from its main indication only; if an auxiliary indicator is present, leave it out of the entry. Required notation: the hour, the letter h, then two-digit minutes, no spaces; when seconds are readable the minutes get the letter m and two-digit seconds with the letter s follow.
12h54
